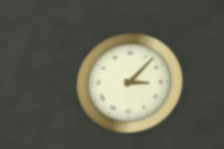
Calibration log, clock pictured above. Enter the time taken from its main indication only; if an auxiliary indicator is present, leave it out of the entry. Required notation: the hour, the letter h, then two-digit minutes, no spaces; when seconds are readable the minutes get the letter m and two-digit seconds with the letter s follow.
3h07
